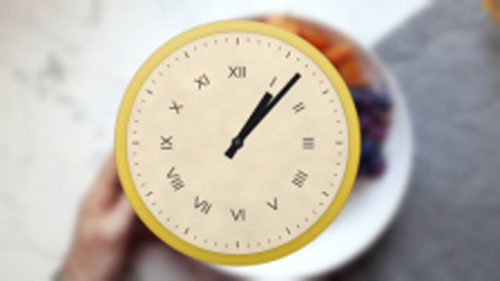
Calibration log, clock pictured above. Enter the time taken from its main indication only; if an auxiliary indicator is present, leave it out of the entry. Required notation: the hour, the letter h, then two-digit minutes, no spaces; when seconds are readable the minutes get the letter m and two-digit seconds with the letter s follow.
1h07
